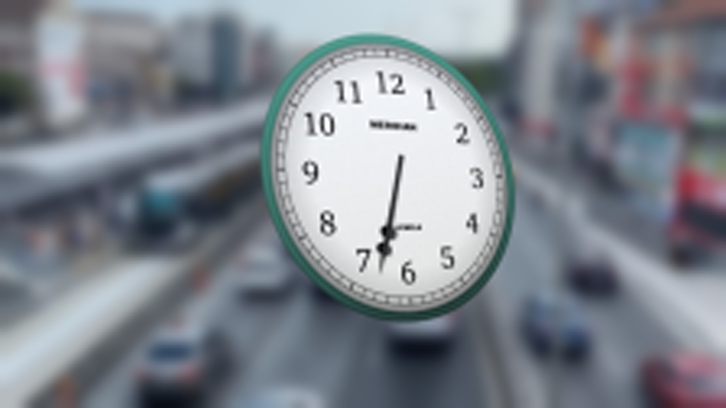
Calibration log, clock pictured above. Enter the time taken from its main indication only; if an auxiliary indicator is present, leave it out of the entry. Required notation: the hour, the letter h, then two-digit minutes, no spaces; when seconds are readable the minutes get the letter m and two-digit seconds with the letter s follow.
6h33
